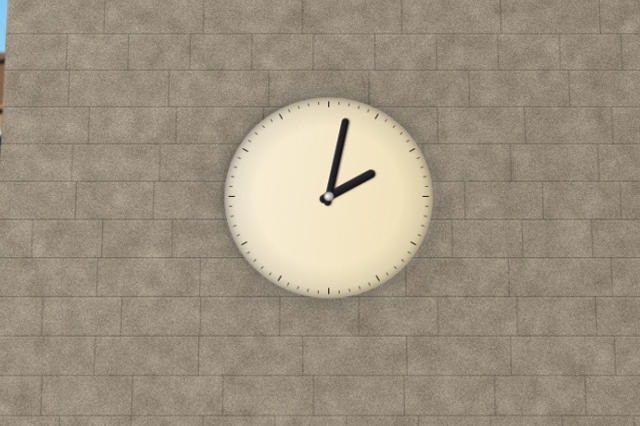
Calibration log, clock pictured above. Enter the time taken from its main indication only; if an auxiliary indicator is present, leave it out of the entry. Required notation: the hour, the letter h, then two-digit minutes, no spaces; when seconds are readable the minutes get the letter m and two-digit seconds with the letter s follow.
2h02
